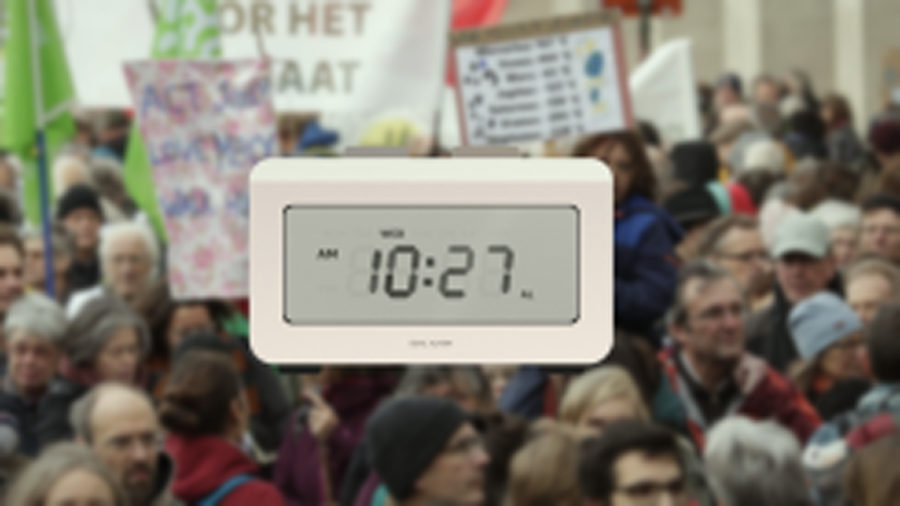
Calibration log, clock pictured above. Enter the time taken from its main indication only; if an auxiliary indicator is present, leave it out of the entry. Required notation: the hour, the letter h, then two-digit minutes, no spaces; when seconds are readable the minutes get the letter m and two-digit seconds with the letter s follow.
10h27
